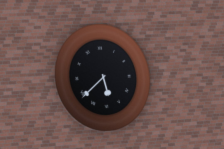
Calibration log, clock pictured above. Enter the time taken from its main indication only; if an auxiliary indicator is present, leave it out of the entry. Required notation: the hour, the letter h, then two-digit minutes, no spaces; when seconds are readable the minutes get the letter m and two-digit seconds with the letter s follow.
5h39
